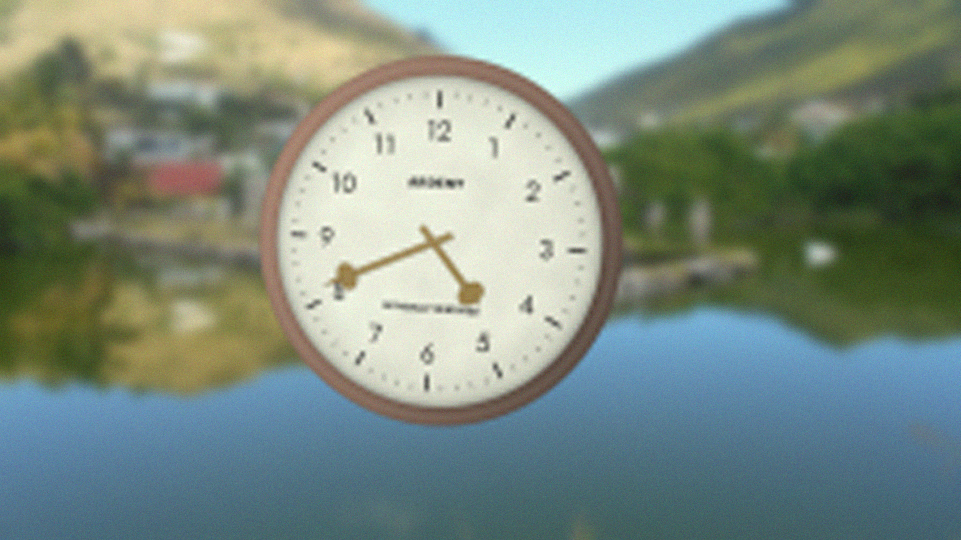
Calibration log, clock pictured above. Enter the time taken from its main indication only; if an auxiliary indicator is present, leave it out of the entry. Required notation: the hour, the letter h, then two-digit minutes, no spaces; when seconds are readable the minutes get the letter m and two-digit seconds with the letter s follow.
4h41
